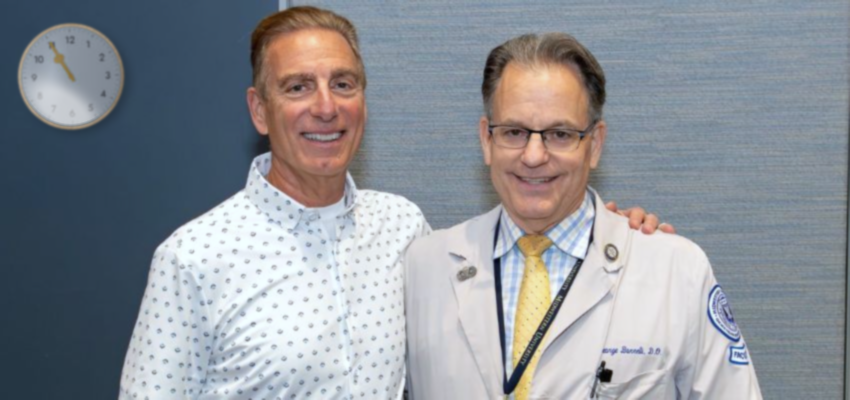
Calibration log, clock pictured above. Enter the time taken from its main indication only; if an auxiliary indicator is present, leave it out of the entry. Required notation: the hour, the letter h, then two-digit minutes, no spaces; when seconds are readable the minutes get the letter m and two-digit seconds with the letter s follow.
10h55
